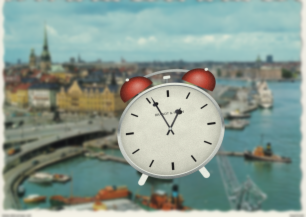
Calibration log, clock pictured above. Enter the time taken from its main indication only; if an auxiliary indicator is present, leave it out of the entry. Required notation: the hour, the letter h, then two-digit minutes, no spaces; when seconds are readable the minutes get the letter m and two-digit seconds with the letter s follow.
12h56
